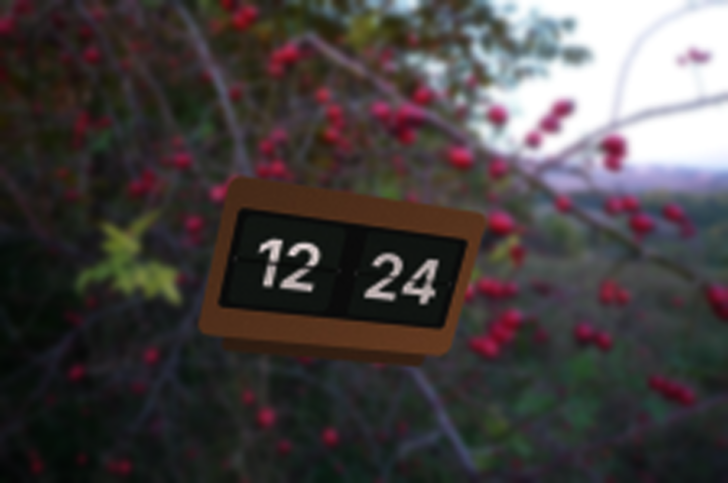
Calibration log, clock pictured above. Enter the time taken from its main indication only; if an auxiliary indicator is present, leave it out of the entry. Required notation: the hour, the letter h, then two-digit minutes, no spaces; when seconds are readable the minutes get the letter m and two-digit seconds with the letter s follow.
12h24
